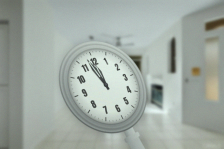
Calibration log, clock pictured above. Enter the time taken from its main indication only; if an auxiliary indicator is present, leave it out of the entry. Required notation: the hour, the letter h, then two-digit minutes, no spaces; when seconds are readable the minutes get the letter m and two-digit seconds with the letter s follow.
11h58
